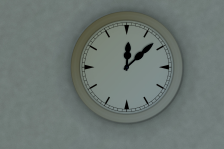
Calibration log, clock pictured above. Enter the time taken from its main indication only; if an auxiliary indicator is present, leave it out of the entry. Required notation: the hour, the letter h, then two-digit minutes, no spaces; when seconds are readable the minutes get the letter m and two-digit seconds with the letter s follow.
12h08
